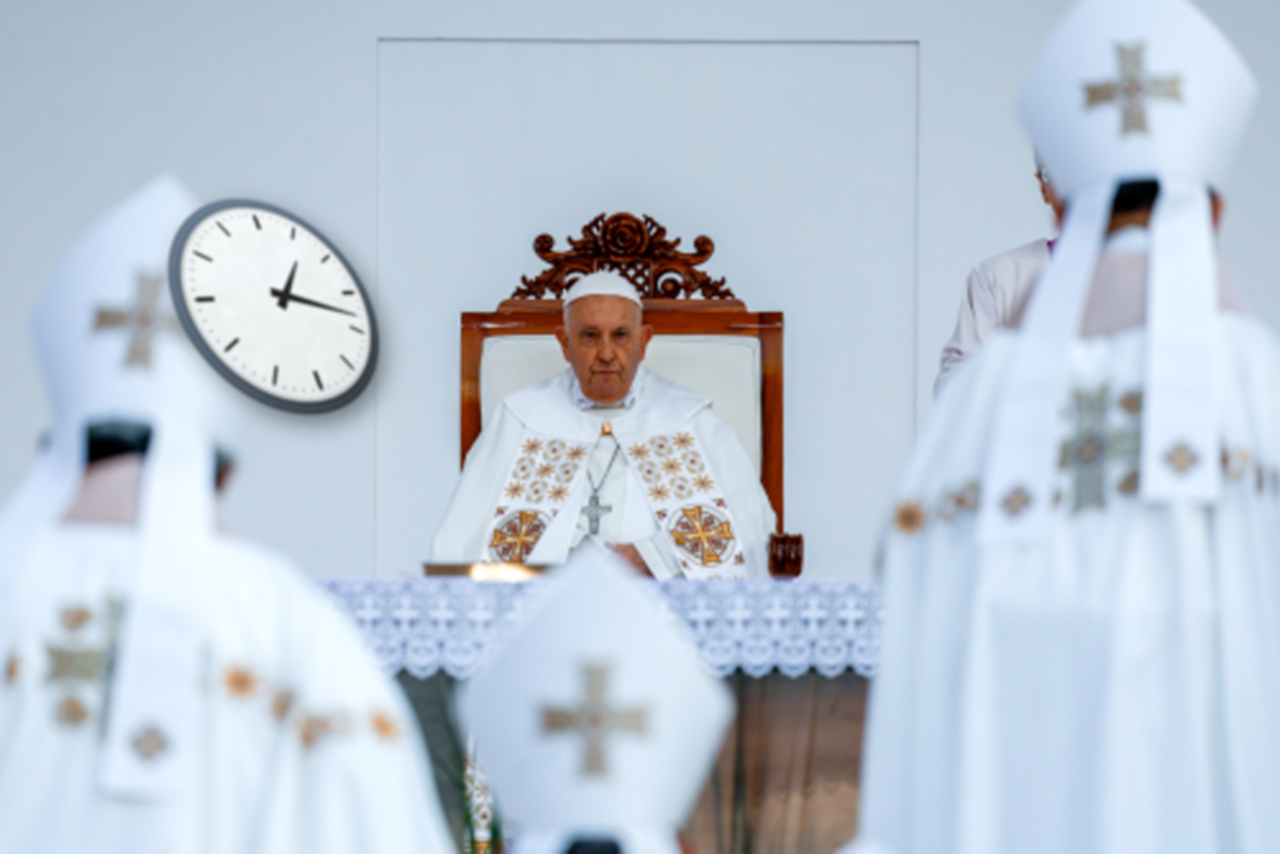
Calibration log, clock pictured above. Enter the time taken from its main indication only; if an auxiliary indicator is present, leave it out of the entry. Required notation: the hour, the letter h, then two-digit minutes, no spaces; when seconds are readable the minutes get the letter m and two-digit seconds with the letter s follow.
1h18
